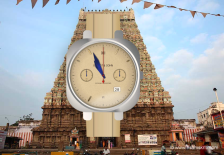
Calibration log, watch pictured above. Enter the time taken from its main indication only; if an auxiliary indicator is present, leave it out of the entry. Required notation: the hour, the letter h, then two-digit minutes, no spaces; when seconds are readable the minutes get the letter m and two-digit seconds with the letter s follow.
10h56
